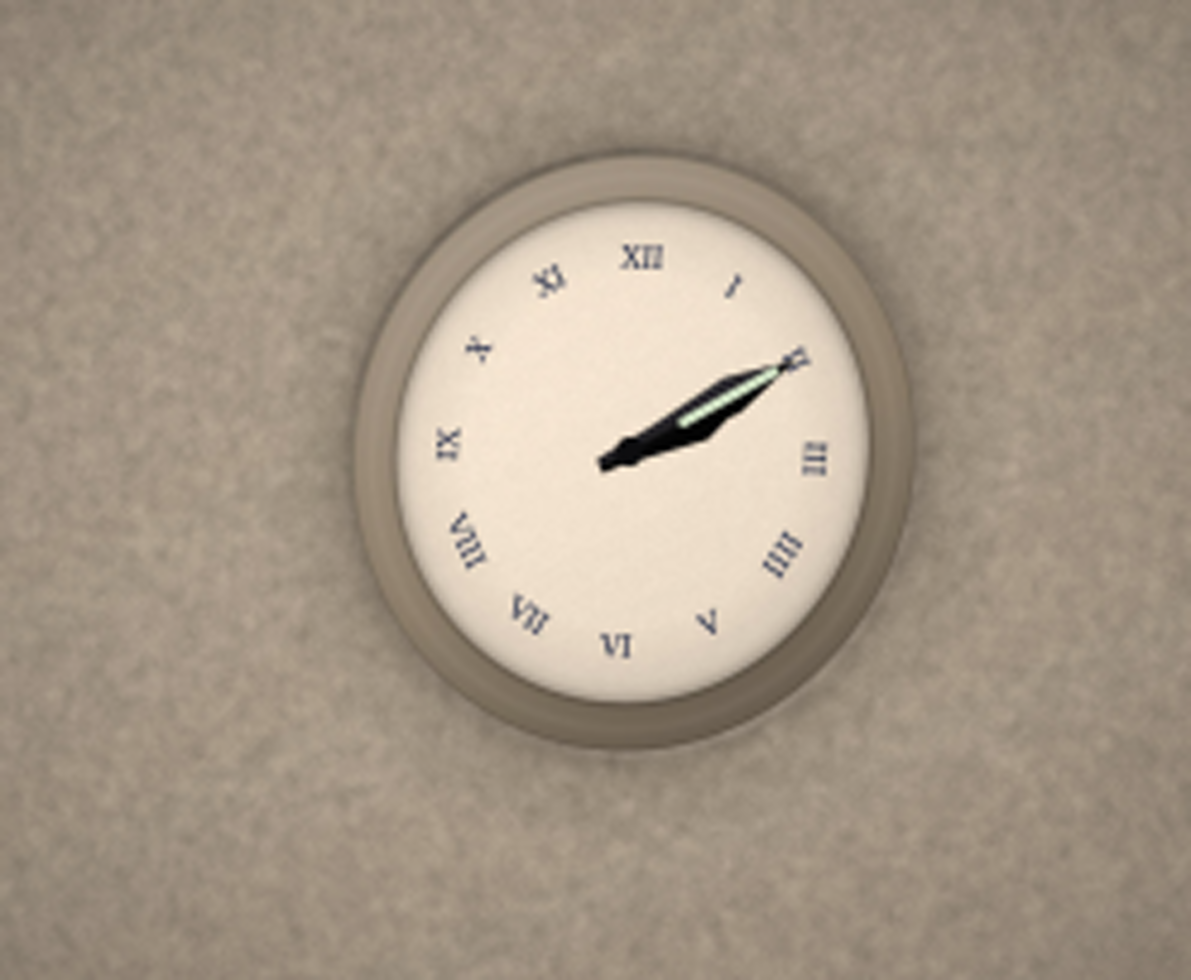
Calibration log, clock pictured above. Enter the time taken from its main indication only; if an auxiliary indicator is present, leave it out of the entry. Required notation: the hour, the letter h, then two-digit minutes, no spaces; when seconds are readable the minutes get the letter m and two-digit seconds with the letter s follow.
2h10
